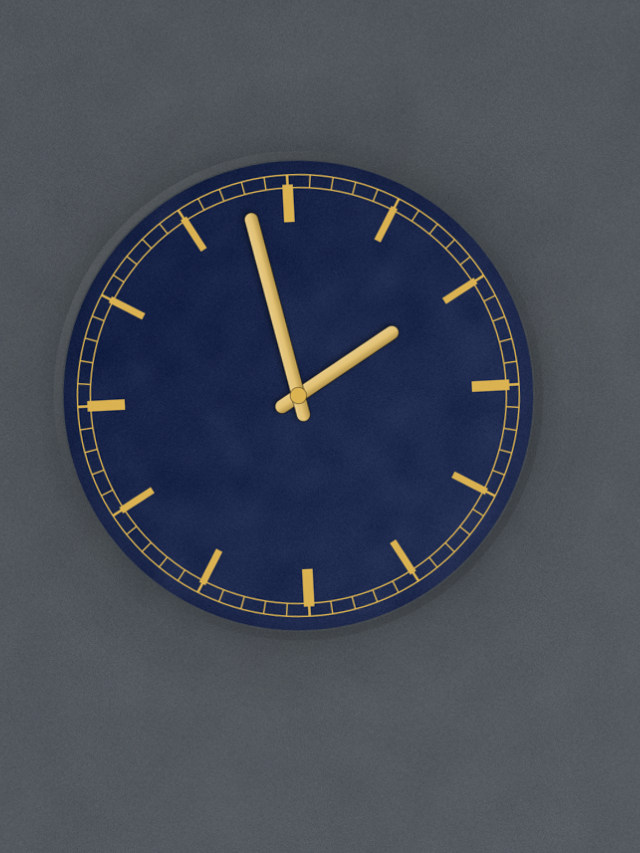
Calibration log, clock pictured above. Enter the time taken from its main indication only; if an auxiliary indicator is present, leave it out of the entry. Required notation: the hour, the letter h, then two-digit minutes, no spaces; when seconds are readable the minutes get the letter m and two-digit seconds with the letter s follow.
1h58
